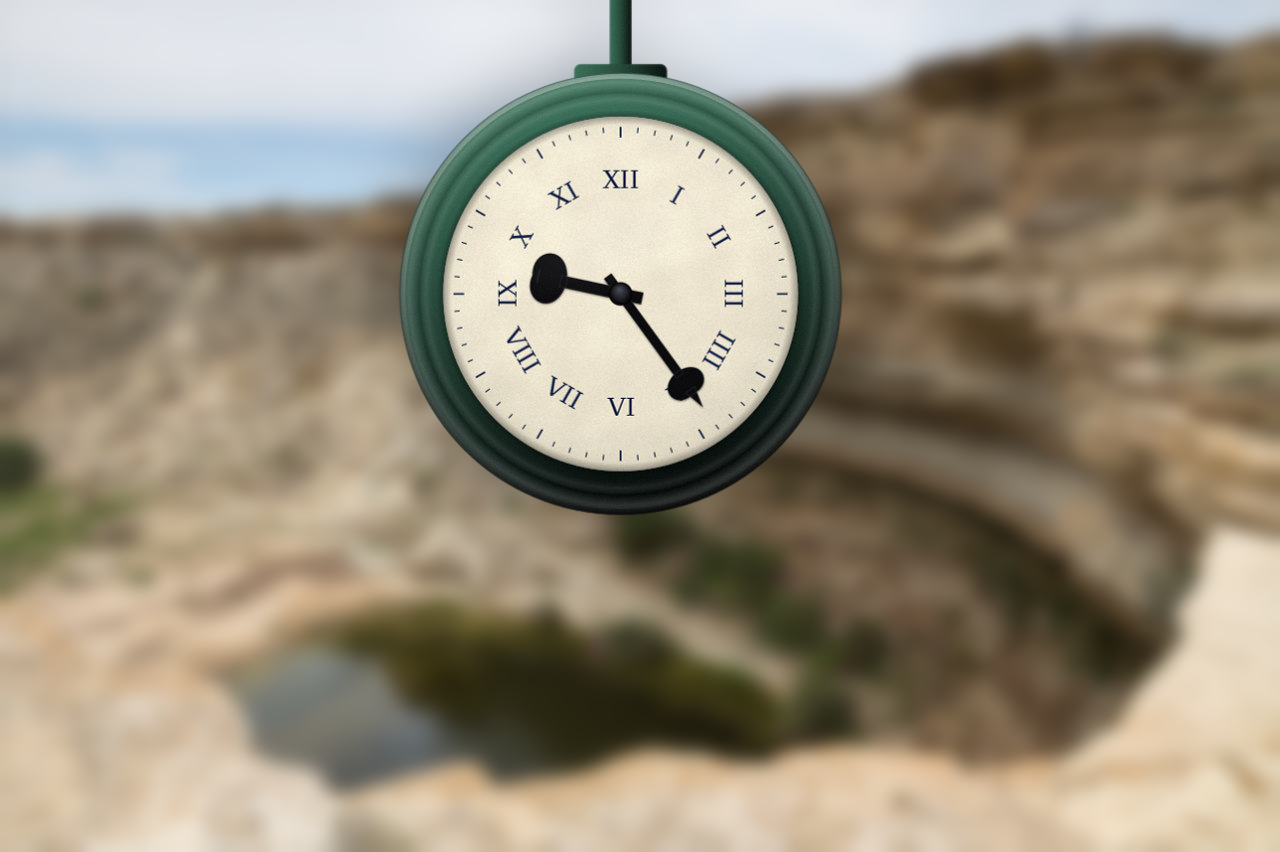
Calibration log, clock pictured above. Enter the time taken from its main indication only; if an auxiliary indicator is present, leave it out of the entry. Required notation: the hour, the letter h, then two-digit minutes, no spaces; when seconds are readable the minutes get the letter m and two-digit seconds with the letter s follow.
9h24
